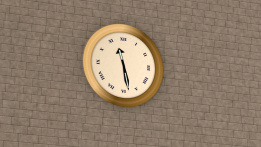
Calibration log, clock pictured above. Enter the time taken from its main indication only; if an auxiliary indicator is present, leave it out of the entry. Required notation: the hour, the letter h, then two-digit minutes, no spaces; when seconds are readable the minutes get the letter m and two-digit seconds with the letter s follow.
11h28
